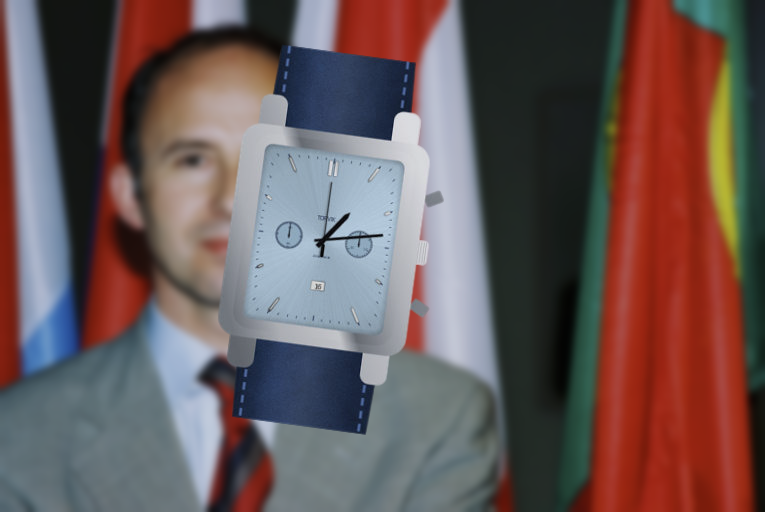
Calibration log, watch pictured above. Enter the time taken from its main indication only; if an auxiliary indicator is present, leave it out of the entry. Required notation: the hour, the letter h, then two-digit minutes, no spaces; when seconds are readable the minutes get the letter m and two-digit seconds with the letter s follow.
1h13
